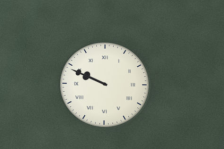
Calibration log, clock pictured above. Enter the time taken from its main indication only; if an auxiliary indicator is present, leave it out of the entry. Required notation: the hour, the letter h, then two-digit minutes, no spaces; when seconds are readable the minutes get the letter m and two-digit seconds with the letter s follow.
9h49
